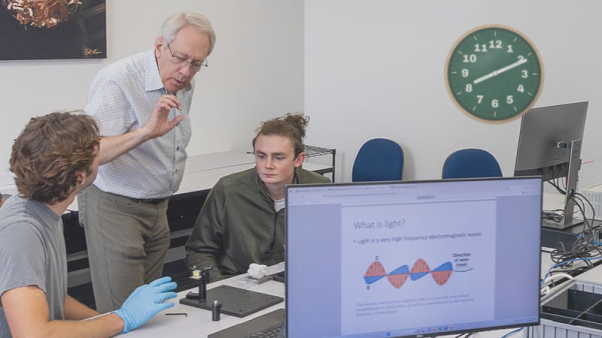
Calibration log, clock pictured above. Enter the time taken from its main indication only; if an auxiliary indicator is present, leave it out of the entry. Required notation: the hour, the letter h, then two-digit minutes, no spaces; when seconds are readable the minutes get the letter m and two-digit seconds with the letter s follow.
8h11
